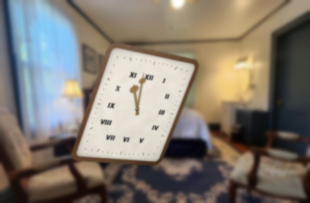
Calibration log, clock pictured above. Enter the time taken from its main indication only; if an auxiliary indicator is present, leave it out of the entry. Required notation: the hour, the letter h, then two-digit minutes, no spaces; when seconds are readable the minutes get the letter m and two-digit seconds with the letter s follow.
10h58
